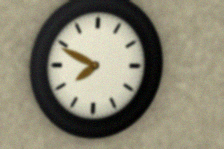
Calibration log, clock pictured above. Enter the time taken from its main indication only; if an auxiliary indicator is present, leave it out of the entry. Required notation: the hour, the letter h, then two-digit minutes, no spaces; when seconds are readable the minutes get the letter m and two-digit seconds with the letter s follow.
7h49
